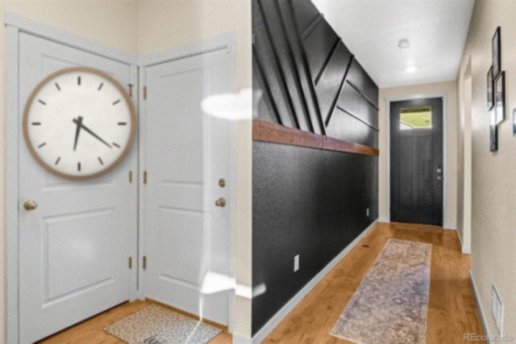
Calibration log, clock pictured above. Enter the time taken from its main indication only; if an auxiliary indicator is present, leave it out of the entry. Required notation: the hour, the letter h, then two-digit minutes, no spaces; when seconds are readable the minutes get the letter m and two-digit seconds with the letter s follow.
6h21
